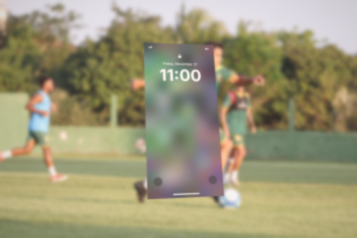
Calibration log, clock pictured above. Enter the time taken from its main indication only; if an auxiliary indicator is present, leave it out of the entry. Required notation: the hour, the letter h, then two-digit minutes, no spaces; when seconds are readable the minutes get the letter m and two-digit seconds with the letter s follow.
11h00
